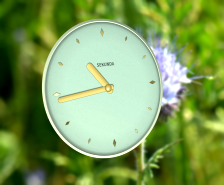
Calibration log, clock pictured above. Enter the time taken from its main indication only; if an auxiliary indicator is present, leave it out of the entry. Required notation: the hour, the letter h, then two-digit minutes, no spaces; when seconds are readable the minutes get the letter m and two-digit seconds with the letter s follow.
10h44
